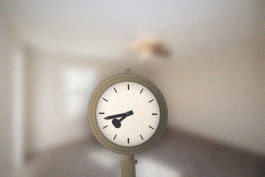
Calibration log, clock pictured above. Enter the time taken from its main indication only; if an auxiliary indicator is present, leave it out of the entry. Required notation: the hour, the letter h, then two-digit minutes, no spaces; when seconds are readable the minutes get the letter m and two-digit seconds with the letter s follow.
7h43
